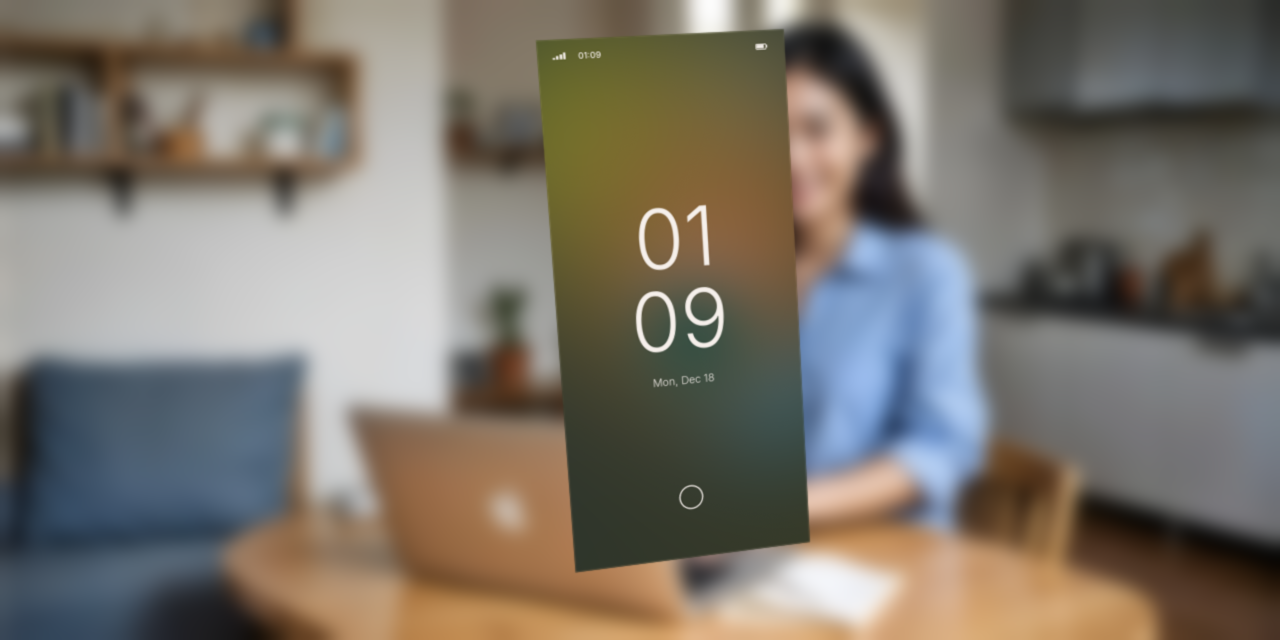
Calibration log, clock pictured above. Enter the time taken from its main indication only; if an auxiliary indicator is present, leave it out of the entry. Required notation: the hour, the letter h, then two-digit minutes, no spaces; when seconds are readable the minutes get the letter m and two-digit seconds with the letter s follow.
1h09
